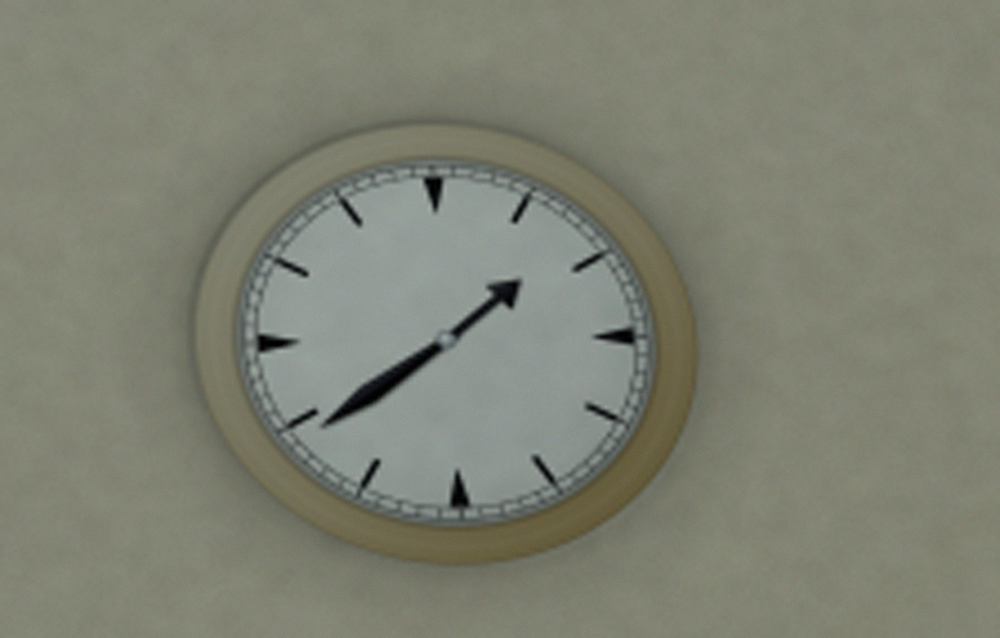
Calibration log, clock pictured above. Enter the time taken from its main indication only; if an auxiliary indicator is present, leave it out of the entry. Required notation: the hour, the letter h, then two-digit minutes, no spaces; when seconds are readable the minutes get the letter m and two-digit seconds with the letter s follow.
1h39
